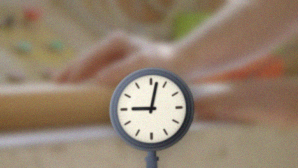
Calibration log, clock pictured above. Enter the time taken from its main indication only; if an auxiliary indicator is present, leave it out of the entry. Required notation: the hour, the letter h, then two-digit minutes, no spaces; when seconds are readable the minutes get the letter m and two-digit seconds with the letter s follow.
9h02
